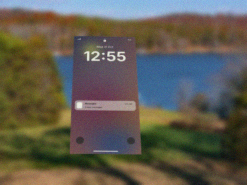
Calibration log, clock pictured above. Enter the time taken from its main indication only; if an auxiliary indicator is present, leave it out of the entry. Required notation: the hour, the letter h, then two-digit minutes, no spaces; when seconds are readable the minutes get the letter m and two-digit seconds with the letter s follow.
12h55
